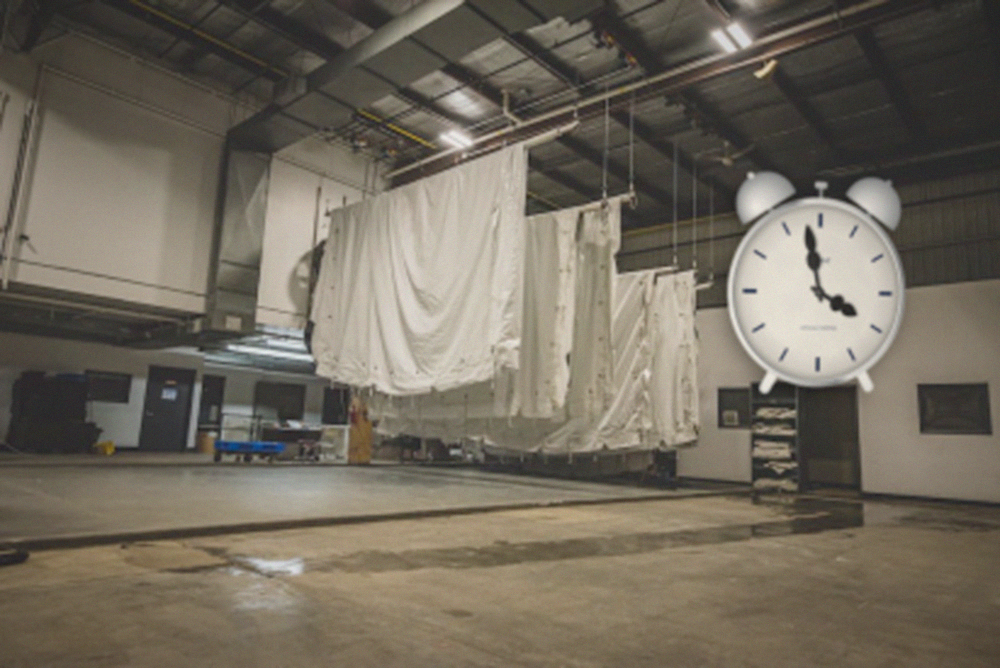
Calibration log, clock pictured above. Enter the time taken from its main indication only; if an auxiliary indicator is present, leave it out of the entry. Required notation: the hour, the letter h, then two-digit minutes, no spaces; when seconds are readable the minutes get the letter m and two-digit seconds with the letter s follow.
3h58
